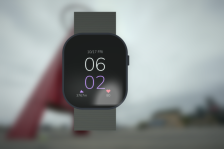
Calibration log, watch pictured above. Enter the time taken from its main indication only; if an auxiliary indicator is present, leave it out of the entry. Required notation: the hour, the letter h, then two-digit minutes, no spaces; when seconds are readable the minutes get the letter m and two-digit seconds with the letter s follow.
6h02
